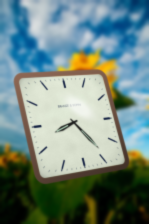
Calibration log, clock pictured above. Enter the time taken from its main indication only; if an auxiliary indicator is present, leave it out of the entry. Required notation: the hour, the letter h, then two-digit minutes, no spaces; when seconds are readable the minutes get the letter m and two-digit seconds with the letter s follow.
8h24
